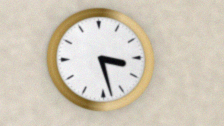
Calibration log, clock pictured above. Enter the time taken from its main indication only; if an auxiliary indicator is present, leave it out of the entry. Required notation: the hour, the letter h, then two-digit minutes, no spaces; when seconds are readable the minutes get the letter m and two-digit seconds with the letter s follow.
3h28
